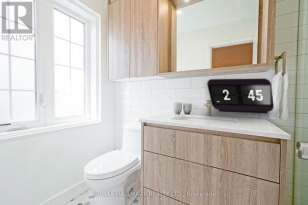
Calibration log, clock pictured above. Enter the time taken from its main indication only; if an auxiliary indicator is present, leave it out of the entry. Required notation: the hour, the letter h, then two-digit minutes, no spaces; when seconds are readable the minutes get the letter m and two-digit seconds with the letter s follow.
2h45
